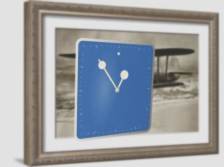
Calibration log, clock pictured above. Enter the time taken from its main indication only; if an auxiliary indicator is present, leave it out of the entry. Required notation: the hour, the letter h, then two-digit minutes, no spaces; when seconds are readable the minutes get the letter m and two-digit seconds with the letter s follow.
12h54
